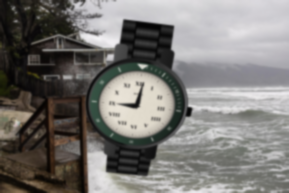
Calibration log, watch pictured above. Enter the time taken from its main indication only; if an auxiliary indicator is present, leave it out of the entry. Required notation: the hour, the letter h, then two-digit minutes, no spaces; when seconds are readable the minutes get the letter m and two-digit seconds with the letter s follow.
9h01
